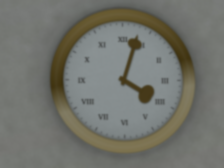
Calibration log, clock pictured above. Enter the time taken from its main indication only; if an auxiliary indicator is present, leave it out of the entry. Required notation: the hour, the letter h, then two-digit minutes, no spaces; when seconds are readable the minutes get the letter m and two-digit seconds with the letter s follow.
4h03
